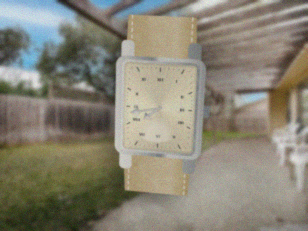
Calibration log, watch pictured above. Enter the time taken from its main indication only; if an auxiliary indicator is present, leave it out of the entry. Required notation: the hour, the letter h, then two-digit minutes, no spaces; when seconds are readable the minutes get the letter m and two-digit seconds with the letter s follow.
7h43
